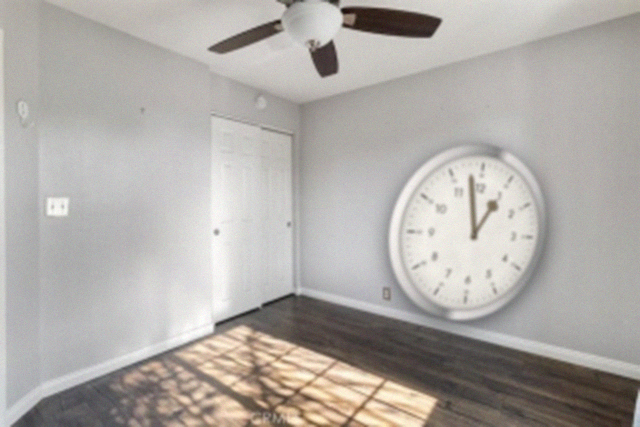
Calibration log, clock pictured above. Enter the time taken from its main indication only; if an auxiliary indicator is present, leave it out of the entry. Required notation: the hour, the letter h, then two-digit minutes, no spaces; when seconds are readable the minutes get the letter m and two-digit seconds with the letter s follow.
12h58
